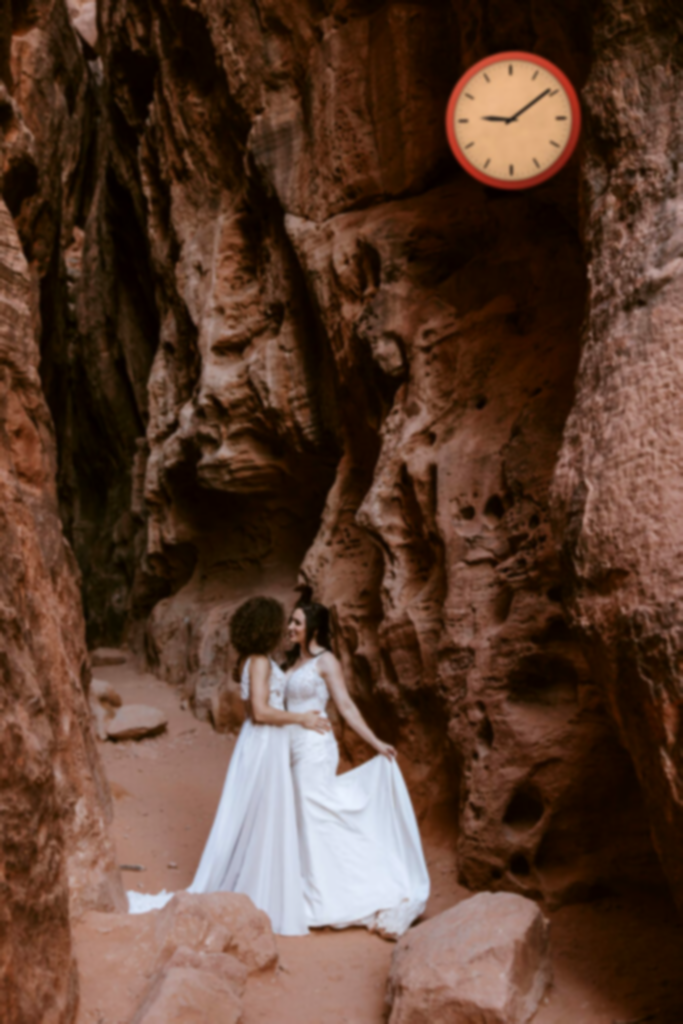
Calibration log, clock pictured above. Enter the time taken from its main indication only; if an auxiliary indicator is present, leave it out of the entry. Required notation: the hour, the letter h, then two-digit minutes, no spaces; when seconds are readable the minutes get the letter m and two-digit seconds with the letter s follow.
9h09
